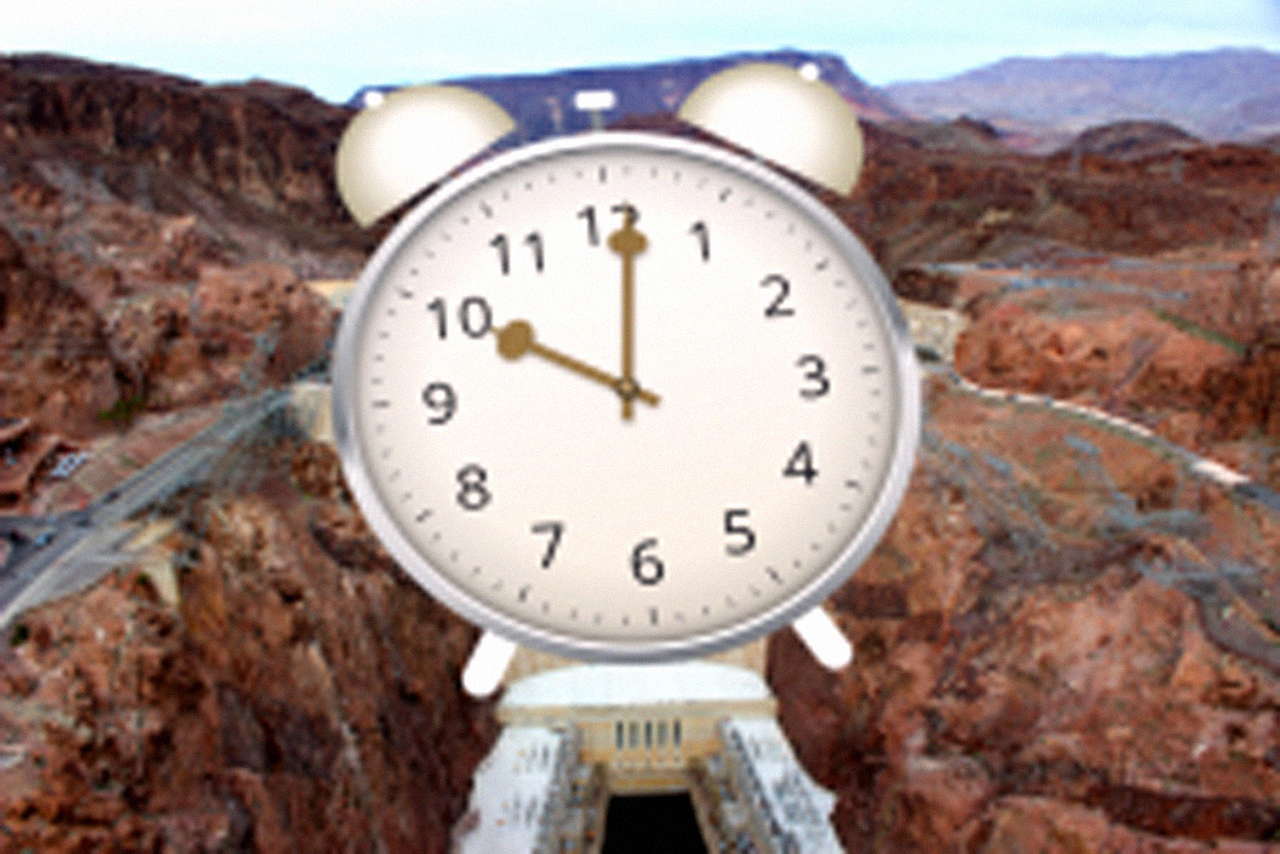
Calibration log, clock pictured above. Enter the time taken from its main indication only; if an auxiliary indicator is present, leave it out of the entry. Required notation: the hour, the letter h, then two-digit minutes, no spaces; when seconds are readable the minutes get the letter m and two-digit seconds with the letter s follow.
10h01
